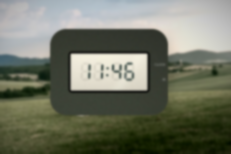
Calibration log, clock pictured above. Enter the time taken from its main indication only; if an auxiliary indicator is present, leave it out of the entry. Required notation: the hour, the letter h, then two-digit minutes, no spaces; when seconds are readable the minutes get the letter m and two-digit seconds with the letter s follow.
11h46
